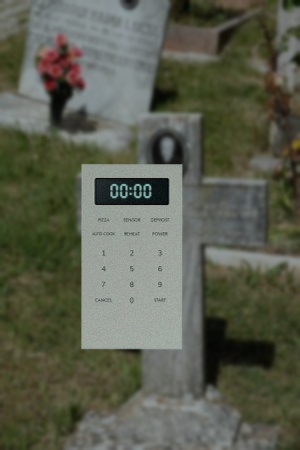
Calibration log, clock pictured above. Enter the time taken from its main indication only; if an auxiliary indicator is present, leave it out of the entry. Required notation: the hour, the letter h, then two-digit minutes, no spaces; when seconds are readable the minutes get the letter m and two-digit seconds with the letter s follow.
0h00
